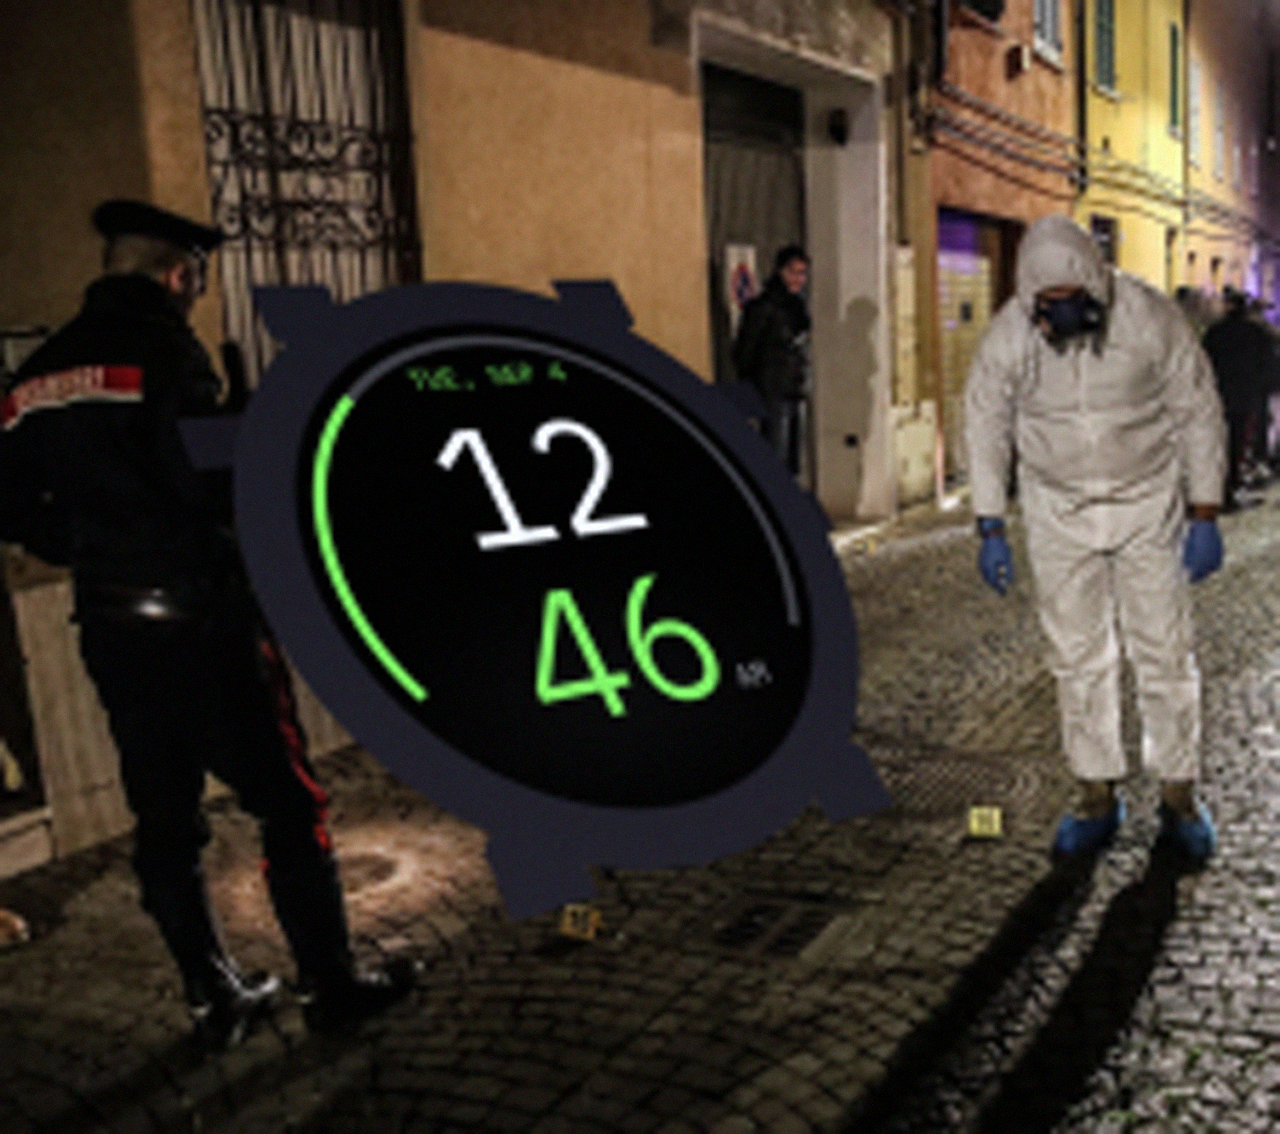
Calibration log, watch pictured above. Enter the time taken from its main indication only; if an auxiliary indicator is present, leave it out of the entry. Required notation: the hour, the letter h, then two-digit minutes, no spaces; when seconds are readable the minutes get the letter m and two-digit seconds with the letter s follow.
12h46
